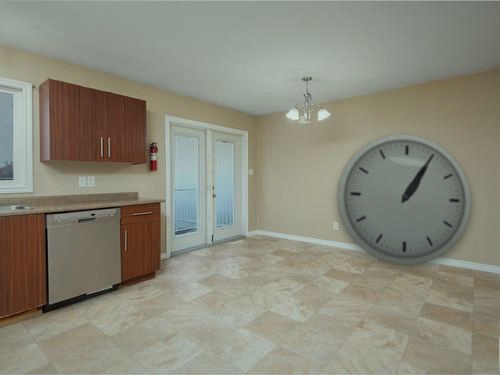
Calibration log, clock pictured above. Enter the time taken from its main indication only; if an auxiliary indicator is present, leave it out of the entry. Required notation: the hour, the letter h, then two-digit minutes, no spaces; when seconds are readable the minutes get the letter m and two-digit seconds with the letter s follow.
1h05
